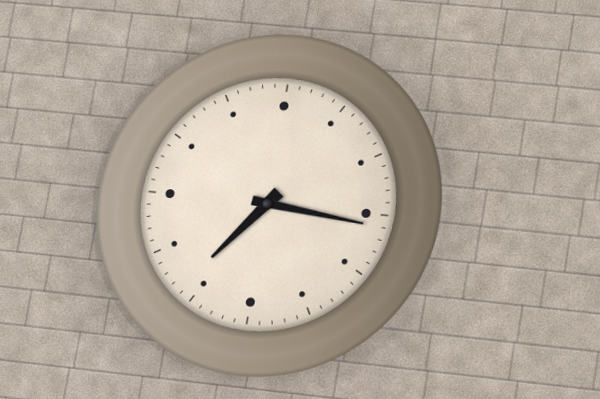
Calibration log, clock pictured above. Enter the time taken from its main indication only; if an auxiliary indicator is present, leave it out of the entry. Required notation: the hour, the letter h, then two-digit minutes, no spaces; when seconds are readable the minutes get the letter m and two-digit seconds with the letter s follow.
7h16
